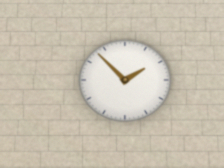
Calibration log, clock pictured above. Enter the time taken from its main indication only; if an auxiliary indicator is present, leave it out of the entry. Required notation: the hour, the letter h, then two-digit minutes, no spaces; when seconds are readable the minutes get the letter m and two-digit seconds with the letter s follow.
1h53
